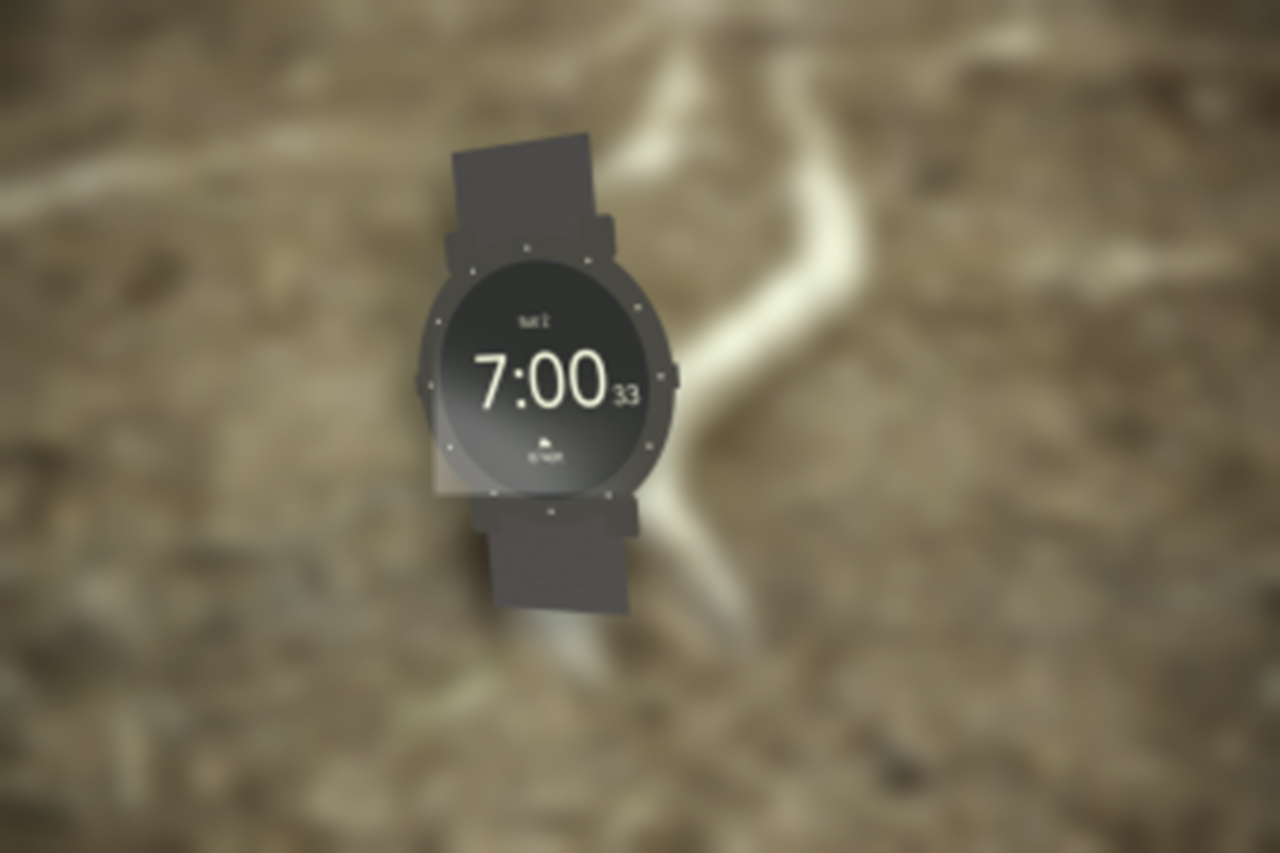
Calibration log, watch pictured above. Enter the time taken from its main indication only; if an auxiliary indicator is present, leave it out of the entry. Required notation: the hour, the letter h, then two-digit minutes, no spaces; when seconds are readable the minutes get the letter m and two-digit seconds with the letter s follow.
7h00
